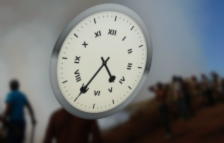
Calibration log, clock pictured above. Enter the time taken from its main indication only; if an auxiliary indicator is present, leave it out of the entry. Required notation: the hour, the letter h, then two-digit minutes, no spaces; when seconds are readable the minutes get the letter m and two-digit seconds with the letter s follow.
4h35
